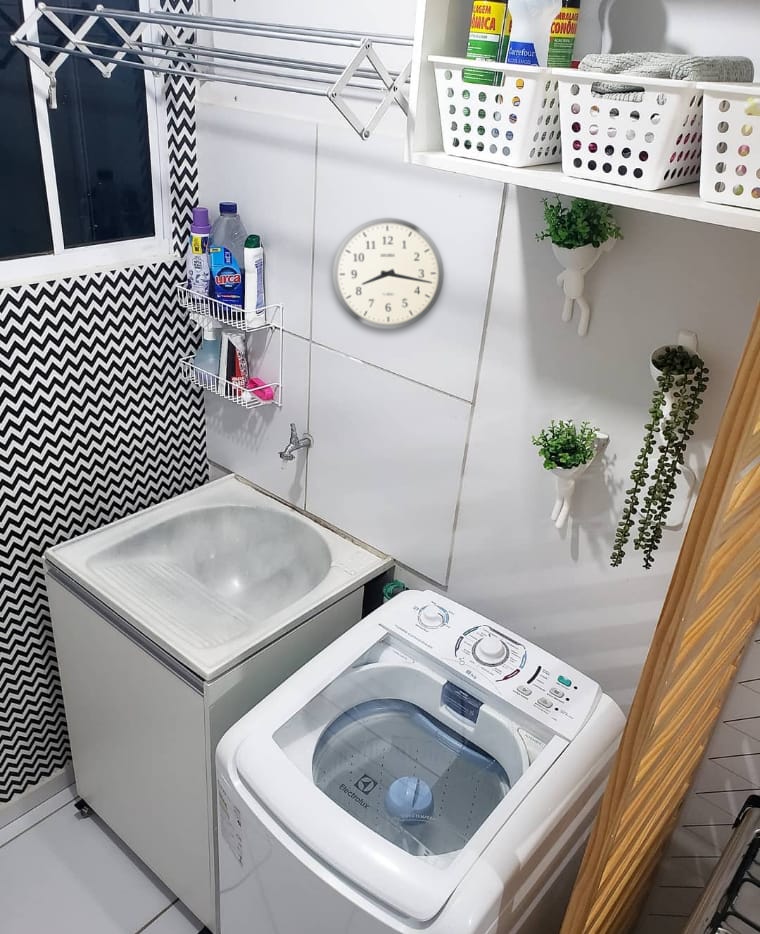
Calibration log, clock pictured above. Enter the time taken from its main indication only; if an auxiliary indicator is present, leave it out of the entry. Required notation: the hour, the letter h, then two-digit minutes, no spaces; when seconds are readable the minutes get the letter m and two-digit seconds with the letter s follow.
8h17
